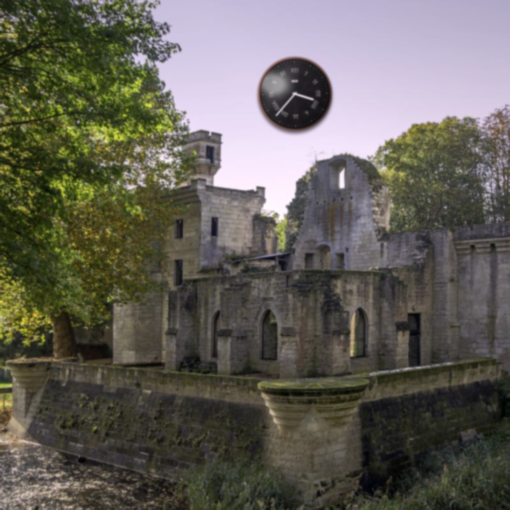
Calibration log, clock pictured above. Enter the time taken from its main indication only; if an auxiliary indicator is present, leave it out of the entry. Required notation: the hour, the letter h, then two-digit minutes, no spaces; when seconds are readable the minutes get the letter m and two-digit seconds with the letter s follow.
3h37
